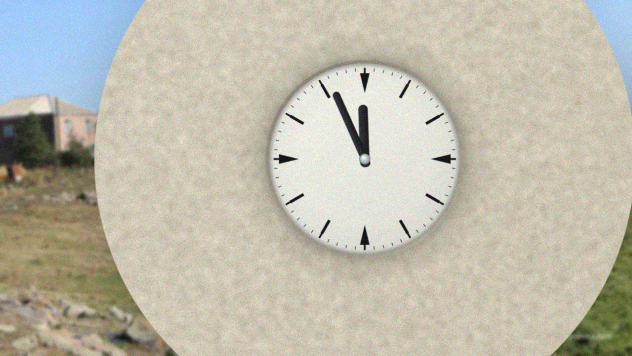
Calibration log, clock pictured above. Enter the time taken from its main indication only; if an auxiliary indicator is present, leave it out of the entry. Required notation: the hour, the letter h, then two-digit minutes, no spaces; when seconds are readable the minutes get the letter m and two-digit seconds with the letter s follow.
11h56
